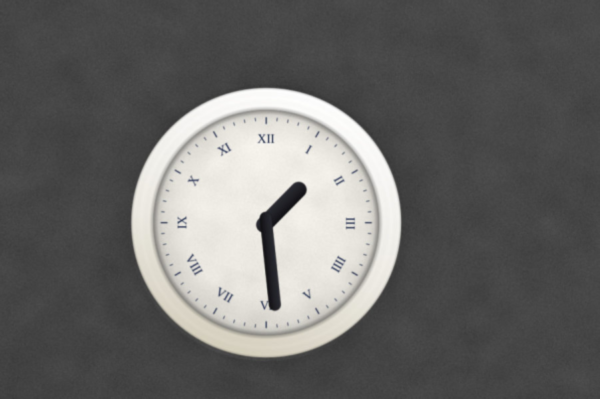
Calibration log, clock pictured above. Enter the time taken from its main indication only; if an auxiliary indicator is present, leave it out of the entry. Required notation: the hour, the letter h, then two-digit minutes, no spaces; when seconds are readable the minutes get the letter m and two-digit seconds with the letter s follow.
1h29
